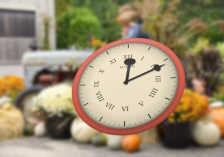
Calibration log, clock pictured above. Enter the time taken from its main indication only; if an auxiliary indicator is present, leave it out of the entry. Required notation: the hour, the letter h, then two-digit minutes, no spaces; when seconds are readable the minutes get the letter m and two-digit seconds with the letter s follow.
12h11
